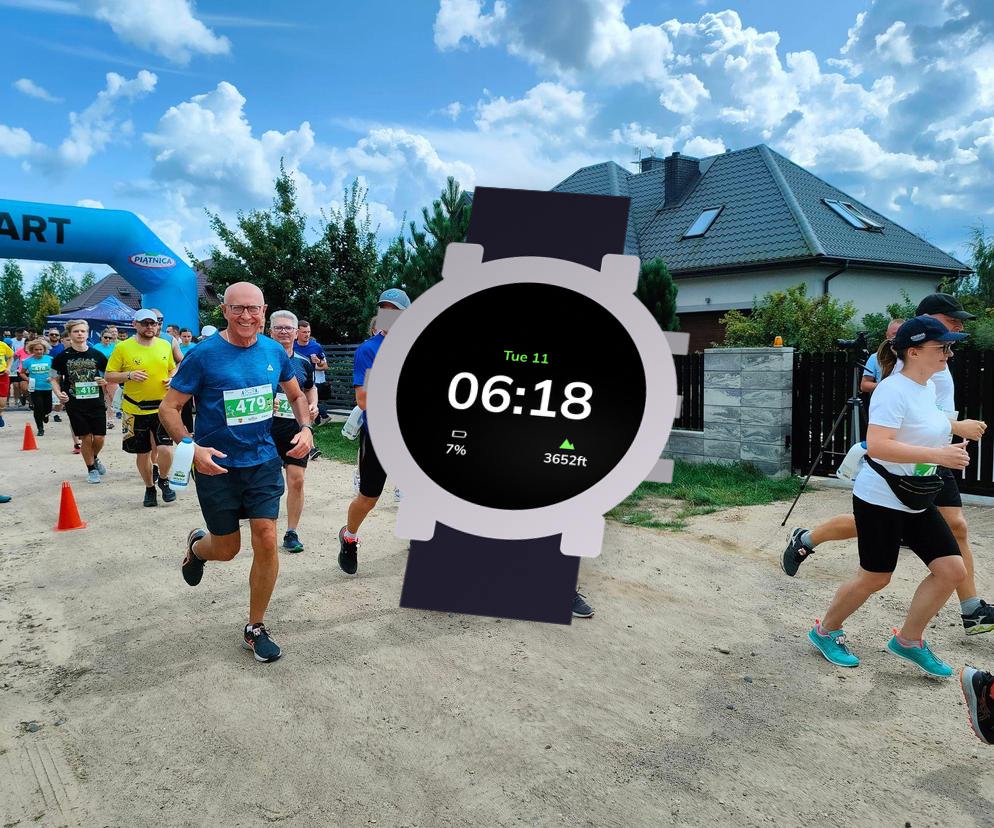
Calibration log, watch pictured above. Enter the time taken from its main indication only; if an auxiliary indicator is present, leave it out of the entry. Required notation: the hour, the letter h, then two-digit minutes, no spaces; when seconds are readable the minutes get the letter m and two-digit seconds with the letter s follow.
6h18
